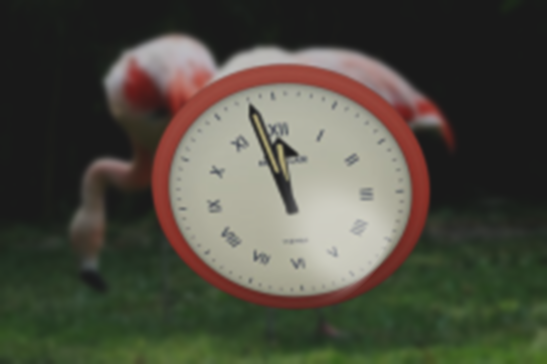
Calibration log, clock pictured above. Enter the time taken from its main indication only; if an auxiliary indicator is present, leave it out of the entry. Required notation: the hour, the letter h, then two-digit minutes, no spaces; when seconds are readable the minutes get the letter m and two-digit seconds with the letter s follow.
11h58
